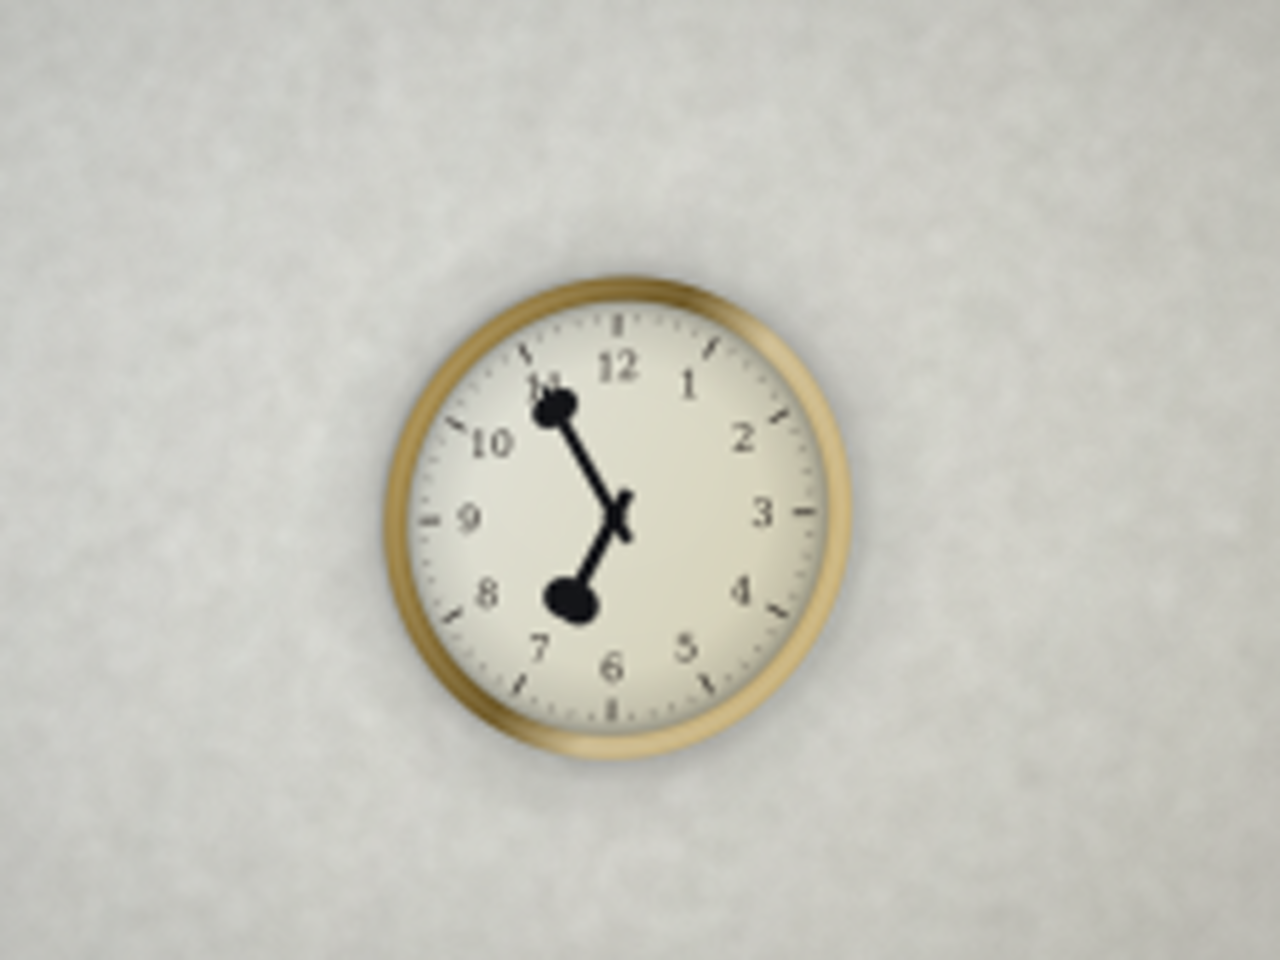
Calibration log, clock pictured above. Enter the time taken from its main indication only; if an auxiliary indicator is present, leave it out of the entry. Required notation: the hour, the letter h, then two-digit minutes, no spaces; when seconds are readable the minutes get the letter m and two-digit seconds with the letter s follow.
6h55
